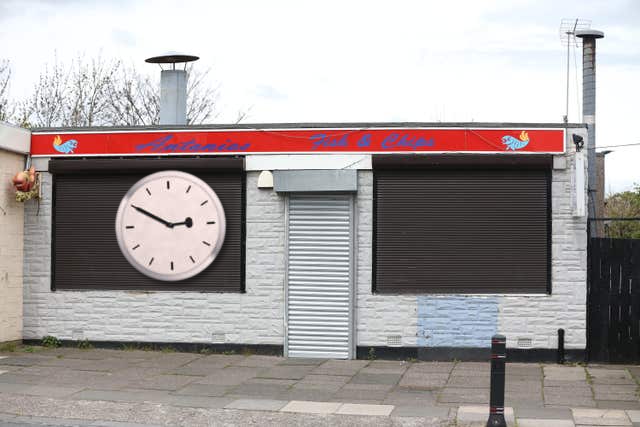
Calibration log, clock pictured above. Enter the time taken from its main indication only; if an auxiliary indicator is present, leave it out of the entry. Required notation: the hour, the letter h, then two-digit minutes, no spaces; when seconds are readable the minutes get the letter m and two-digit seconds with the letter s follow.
2h50
